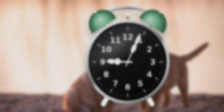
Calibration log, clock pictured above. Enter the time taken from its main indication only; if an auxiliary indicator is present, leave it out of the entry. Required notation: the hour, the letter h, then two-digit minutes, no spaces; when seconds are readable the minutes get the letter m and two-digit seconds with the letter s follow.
9h04
